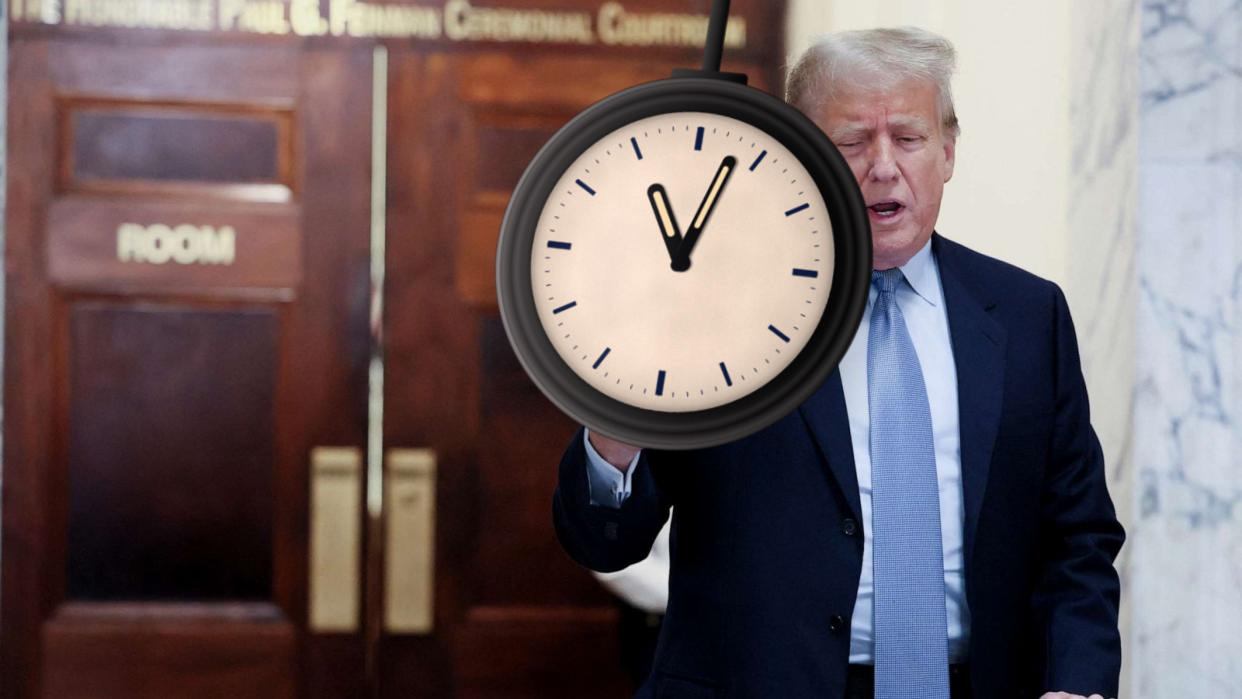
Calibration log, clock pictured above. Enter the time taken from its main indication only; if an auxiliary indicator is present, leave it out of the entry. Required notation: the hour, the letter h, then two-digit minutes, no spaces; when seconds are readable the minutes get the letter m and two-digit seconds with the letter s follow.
11h03
